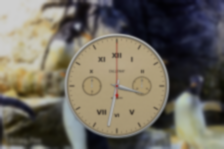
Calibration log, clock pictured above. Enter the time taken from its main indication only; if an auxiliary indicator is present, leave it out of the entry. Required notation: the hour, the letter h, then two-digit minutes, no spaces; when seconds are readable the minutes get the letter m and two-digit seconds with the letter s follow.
3h32
